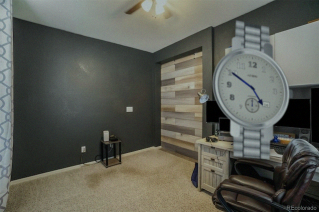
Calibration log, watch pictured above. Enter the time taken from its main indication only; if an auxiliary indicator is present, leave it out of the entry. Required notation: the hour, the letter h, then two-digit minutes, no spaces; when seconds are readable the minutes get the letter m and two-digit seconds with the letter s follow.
4h50
